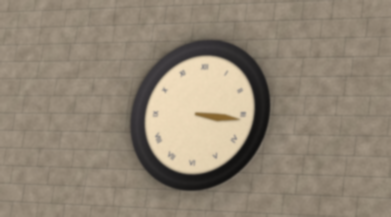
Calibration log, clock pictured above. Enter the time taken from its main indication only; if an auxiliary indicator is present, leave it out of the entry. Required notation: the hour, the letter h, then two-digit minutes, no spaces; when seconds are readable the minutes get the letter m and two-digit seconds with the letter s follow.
3h16
